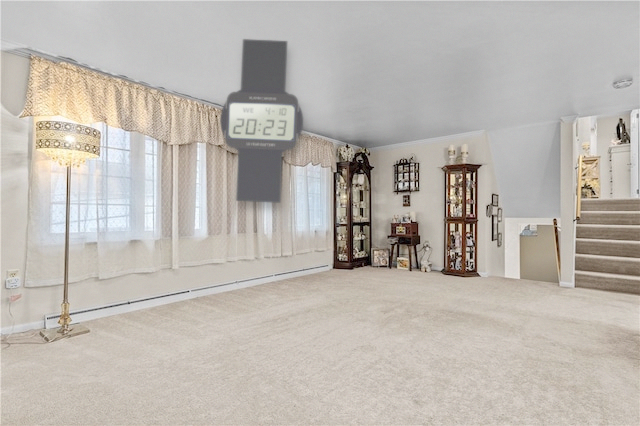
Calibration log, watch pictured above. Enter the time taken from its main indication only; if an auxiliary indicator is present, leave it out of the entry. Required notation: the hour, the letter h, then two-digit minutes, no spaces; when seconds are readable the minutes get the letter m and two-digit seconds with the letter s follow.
20h23
